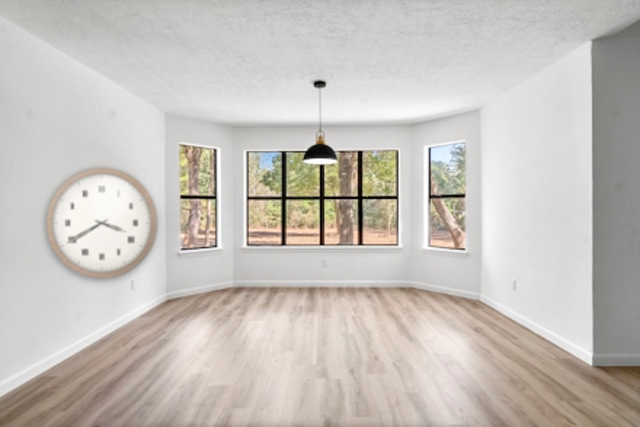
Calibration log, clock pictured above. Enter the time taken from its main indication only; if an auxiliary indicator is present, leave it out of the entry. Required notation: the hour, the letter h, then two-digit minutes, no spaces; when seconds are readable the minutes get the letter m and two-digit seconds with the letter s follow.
3h40
